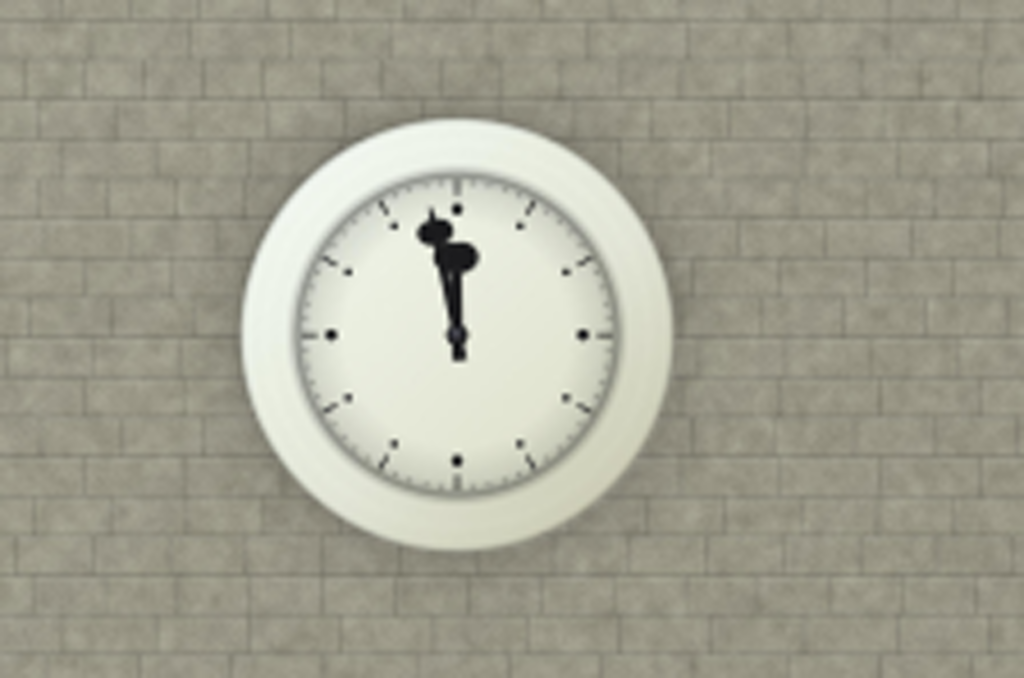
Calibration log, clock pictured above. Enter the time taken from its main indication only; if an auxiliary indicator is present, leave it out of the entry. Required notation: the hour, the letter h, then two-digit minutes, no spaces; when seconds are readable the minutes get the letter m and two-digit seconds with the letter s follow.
11h58
